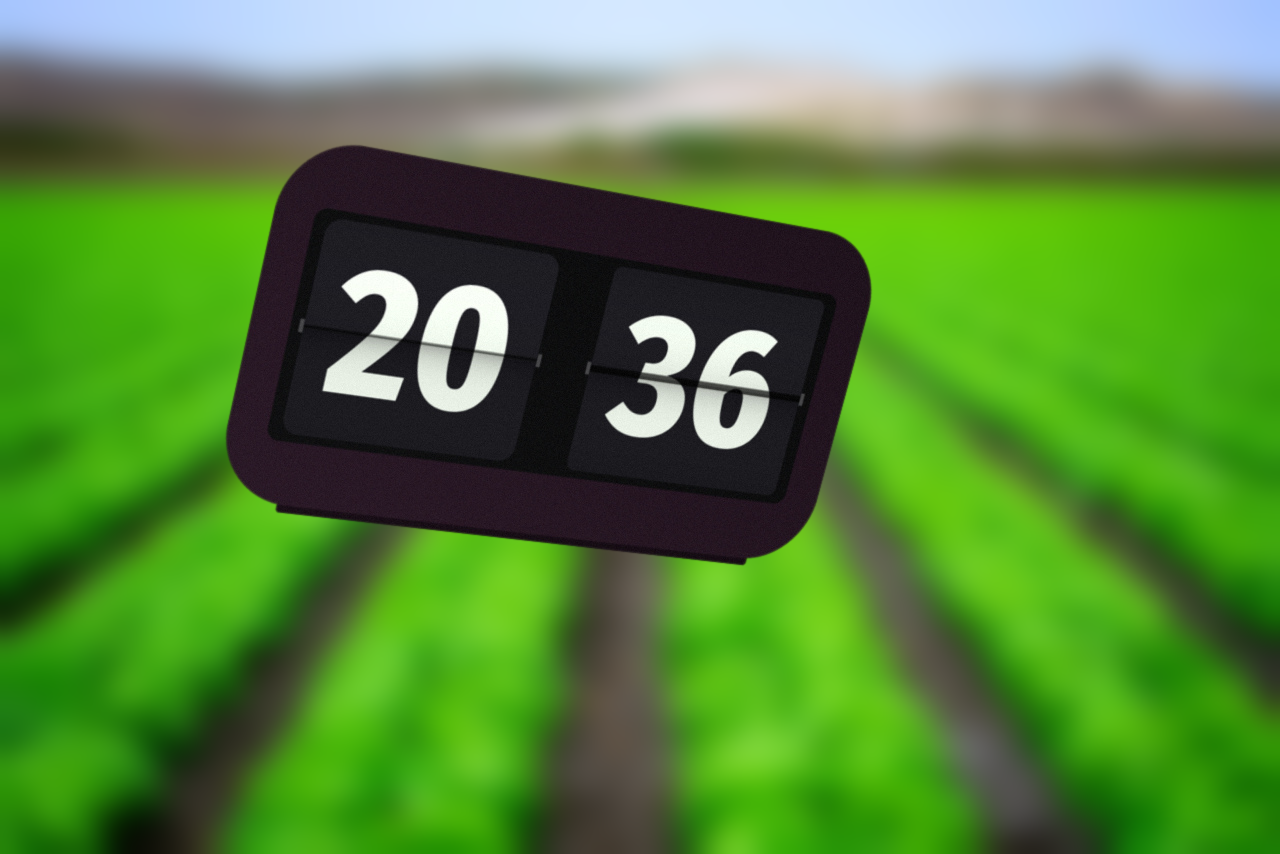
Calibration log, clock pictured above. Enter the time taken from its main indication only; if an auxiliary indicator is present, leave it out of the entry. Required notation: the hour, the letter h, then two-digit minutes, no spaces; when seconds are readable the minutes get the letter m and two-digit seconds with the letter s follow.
20h36
